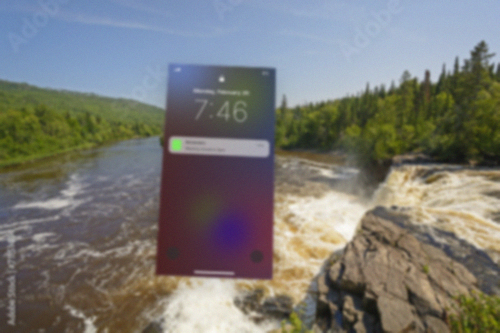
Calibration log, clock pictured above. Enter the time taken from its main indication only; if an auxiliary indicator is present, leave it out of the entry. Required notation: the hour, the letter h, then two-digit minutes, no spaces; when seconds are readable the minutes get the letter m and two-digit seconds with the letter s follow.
7h46
